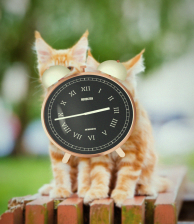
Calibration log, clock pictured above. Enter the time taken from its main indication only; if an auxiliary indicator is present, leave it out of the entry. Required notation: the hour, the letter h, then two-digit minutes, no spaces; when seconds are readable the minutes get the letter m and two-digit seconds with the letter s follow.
2h44
